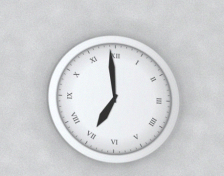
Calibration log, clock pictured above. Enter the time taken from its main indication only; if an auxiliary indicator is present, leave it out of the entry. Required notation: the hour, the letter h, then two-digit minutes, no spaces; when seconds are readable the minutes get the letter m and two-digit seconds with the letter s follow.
6h59
